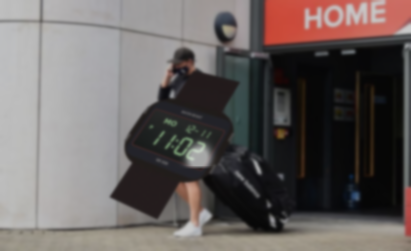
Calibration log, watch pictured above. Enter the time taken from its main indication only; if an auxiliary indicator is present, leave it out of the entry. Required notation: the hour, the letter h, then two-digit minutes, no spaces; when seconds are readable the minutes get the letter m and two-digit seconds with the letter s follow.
11h02
